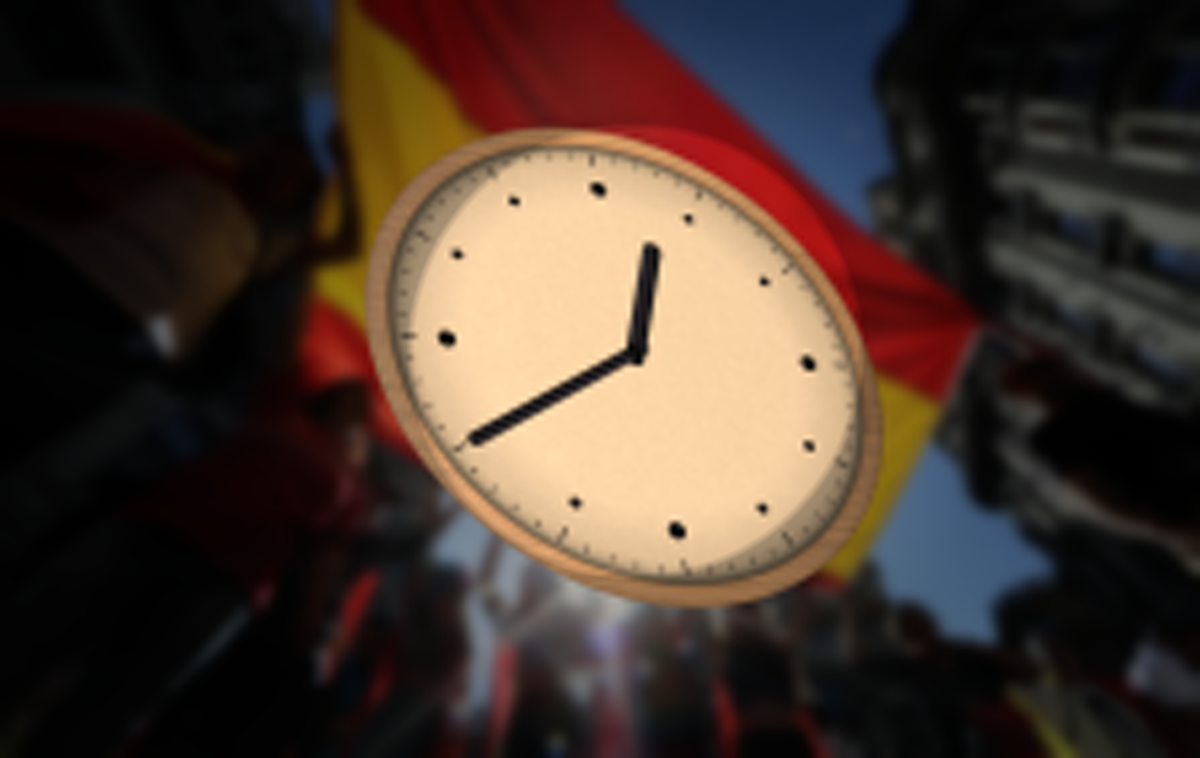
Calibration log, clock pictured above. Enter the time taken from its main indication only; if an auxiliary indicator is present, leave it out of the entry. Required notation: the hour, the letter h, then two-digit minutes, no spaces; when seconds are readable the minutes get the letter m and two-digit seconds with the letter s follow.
12h40
